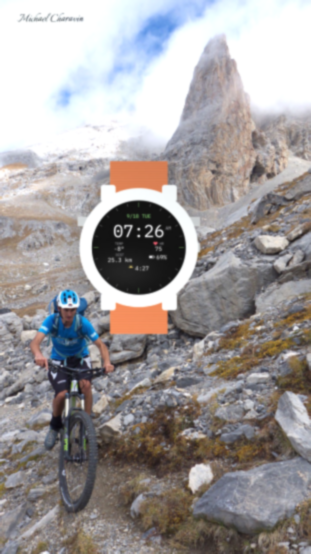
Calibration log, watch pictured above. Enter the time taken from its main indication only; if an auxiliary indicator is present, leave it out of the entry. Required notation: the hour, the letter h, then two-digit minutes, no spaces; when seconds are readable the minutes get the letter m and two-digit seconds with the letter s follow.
7h26
